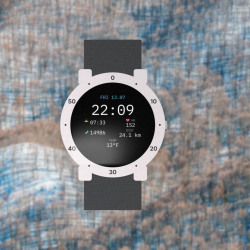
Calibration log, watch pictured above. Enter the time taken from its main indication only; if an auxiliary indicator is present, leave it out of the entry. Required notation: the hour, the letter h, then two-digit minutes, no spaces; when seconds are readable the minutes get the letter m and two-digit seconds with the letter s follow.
22h09
